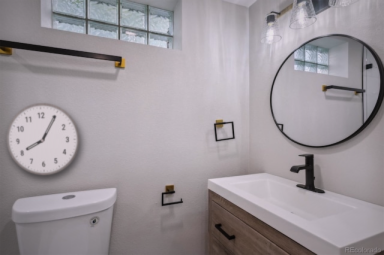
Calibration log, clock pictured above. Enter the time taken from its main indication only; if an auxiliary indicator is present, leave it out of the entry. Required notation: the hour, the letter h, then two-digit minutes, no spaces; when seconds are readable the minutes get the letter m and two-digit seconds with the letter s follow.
8h05
